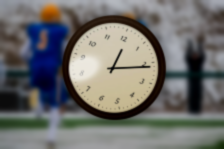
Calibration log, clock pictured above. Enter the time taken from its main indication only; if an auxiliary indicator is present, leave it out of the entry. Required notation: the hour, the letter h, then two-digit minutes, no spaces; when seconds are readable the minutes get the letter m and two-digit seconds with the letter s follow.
12h11
